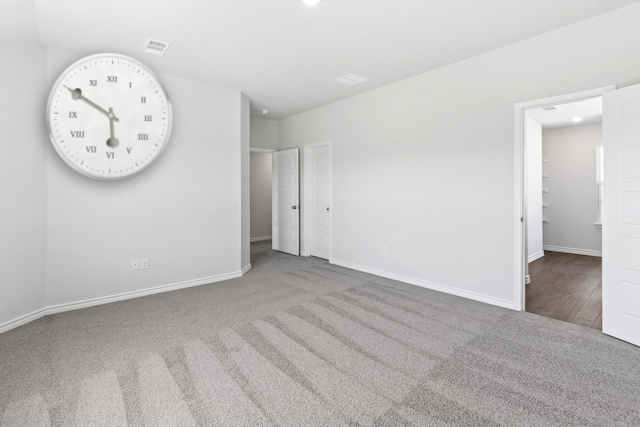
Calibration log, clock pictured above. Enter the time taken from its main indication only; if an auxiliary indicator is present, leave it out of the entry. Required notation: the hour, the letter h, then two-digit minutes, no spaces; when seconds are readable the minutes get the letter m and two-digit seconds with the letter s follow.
5h50
